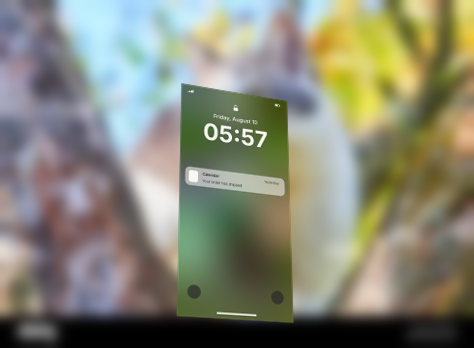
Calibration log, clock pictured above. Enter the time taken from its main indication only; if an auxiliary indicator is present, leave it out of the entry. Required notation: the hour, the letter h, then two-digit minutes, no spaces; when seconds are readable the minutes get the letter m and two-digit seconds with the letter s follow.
5h57
